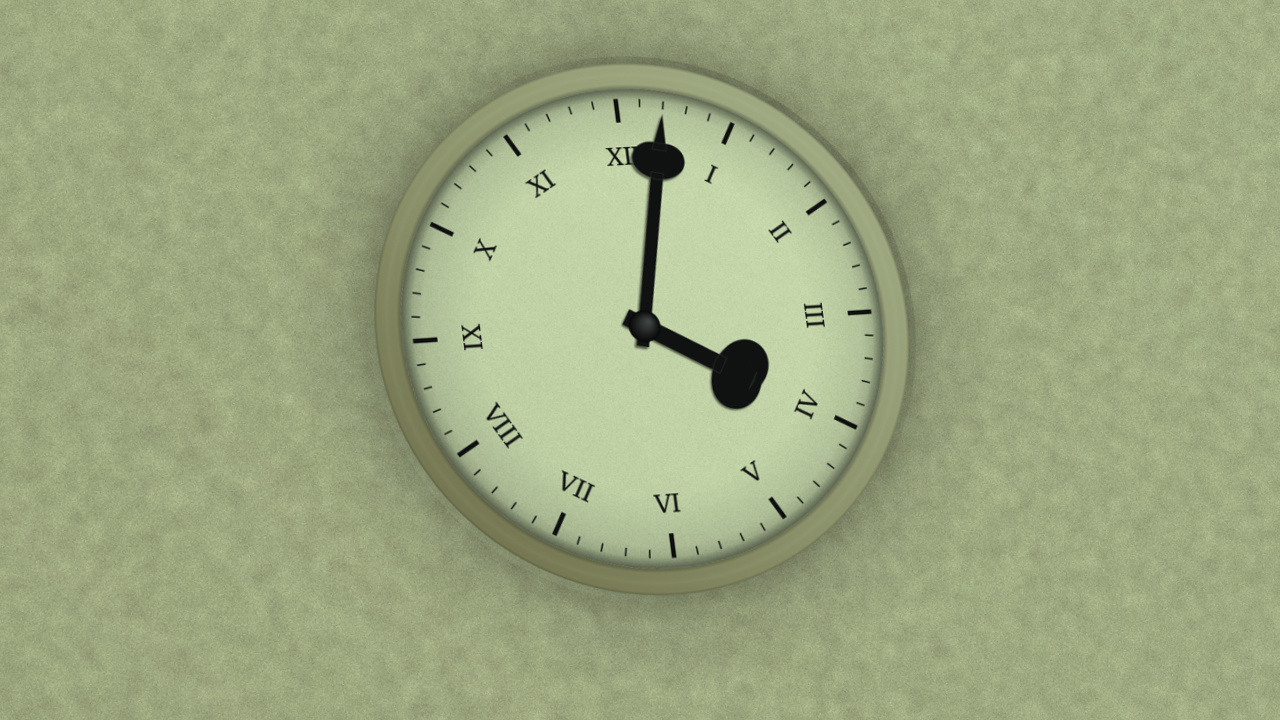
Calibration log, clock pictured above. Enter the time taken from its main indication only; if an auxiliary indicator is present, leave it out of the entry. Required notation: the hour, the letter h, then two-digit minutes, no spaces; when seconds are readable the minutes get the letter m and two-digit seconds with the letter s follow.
4h02
